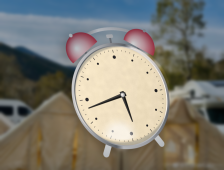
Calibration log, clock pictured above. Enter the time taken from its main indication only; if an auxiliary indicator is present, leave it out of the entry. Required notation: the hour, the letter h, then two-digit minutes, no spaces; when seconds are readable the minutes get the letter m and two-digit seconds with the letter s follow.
5h43
